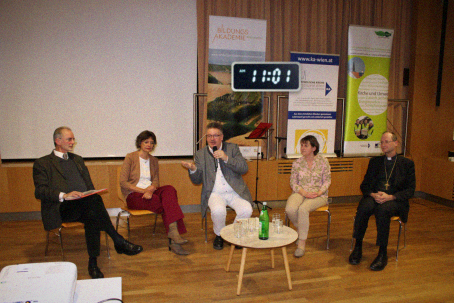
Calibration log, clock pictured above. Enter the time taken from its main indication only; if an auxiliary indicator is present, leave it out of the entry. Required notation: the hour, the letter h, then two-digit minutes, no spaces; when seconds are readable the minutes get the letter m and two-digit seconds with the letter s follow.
11h01
